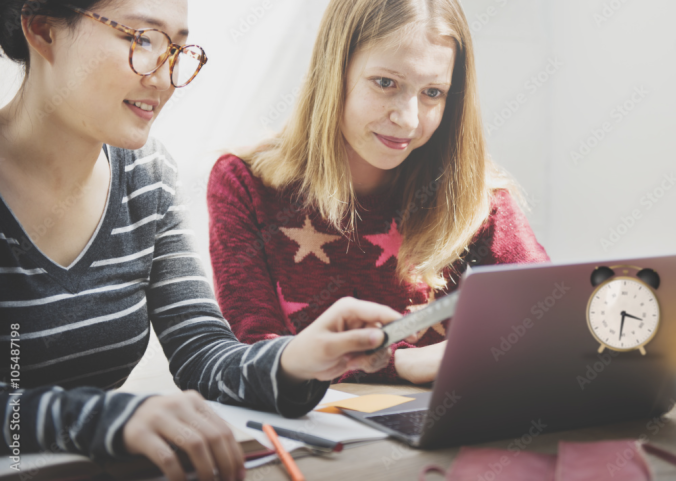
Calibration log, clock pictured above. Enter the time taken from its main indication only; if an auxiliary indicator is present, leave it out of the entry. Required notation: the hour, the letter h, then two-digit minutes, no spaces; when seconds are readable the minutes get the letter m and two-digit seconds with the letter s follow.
3h31
